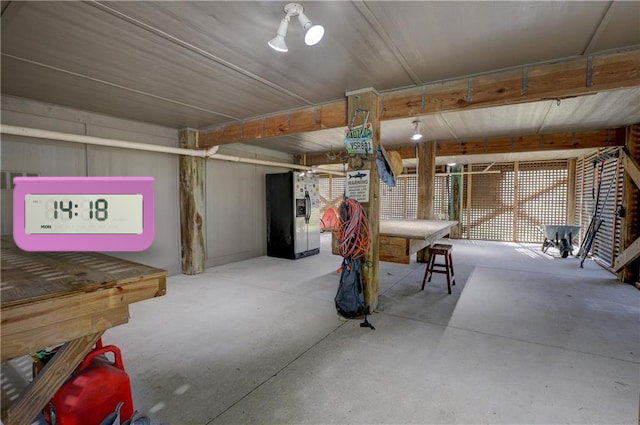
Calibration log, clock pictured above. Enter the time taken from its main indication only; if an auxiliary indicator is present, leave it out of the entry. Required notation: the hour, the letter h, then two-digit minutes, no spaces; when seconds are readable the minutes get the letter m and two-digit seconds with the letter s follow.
14h18
